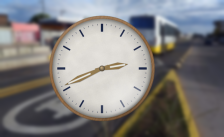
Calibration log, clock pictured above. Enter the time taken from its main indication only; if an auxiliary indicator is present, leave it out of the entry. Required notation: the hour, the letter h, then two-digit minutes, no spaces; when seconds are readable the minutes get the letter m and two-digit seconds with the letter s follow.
2h41
